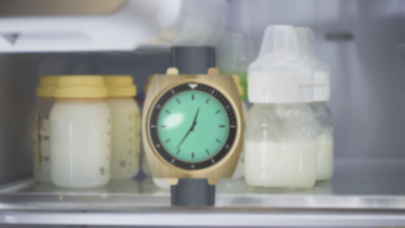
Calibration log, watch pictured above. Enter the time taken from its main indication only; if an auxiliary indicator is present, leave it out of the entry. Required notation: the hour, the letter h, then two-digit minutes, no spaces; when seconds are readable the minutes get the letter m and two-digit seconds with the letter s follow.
12h36
